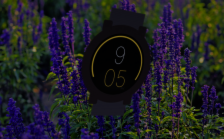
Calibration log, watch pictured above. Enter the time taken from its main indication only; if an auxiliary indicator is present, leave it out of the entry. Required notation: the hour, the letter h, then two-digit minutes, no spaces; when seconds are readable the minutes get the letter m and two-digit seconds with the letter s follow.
9h05
